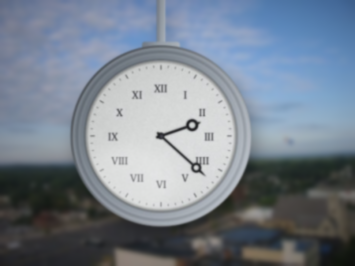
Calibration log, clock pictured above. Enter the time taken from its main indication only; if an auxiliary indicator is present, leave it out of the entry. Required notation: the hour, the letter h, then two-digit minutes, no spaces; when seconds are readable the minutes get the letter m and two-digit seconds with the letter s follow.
2h22
